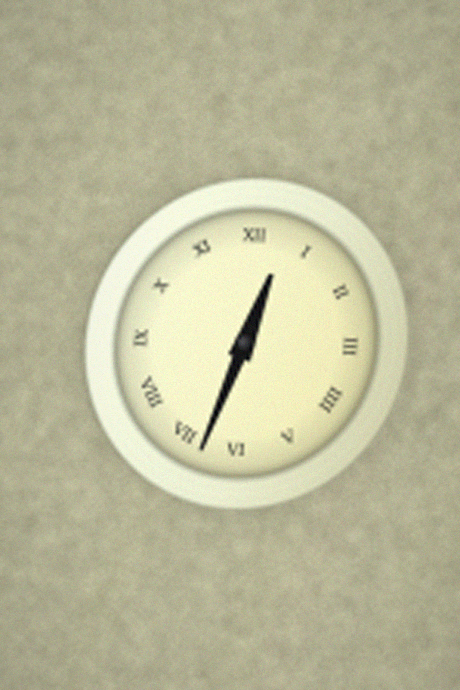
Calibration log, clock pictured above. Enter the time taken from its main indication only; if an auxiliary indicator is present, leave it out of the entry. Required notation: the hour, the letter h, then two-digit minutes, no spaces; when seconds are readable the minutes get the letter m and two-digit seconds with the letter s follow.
12h33
